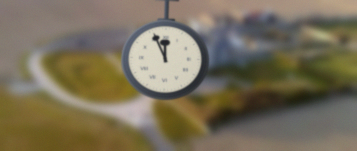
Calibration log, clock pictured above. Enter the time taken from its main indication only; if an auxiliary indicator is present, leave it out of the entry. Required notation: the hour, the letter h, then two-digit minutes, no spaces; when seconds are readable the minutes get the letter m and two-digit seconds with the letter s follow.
11h56
